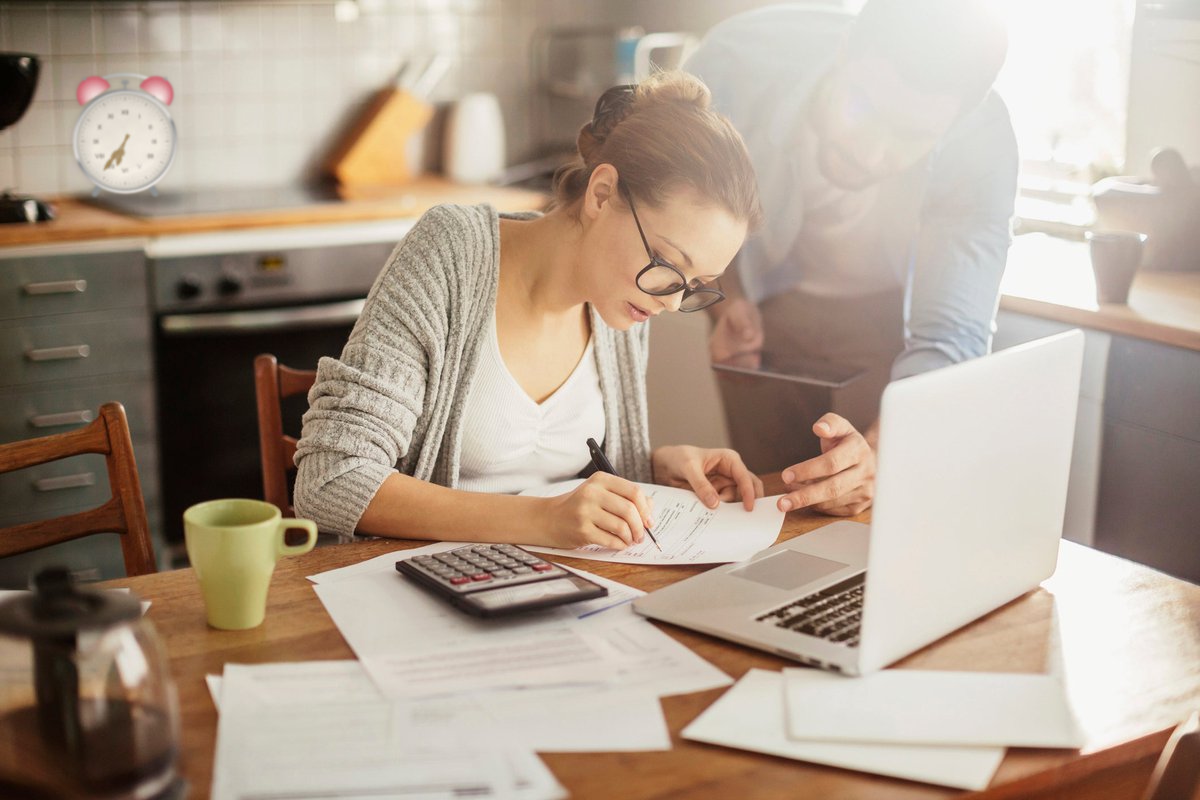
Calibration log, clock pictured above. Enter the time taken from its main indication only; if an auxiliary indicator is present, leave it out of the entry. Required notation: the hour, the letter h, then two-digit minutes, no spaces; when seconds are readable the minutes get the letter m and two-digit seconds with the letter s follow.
6h36
